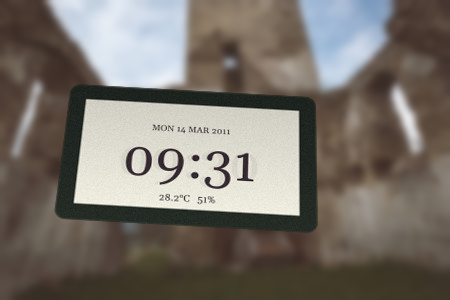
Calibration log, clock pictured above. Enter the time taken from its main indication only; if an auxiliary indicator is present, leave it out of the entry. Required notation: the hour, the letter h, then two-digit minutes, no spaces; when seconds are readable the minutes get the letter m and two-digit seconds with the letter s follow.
9h31
